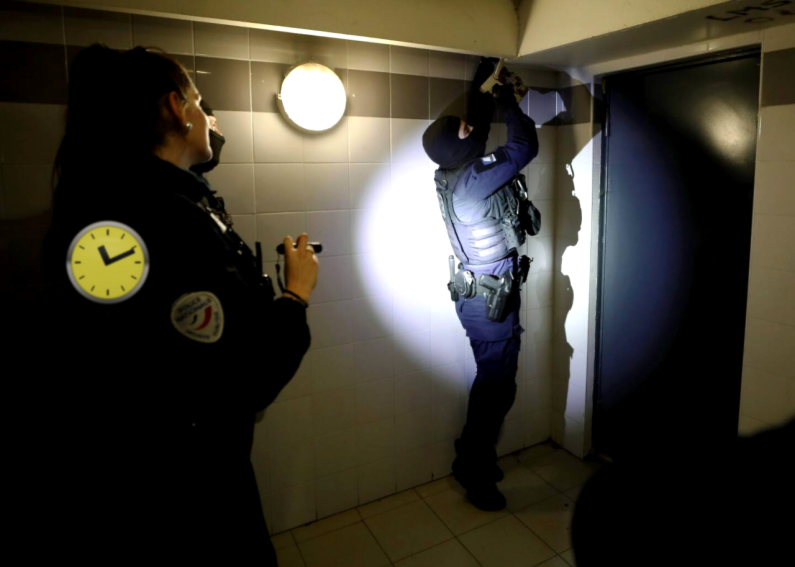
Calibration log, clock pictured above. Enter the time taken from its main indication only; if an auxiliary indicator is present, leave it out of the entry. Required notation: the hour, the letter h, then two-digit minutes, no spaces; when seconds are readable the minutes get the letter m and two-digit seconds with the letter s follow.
11h11
